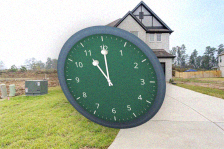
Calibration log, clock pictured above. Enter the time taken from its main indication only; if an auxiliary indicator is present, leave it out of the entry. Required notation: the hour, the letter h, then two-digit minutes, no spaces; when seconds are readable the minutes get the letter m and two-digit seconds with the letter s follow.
11h00
